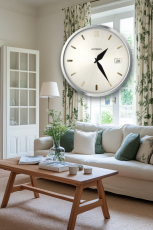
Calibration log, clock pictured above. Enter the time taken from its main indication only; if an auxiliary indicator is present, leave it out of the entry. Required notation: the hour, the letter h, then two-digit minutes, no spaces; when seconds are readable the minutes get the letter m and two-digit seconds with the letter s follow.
1h25
